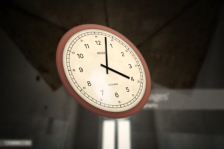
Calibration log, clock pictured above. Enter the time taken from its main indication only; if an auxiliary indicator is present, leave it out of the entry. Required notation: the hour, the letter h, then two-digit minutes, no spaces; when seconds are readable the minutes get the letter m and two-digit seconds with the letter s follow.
4h03
